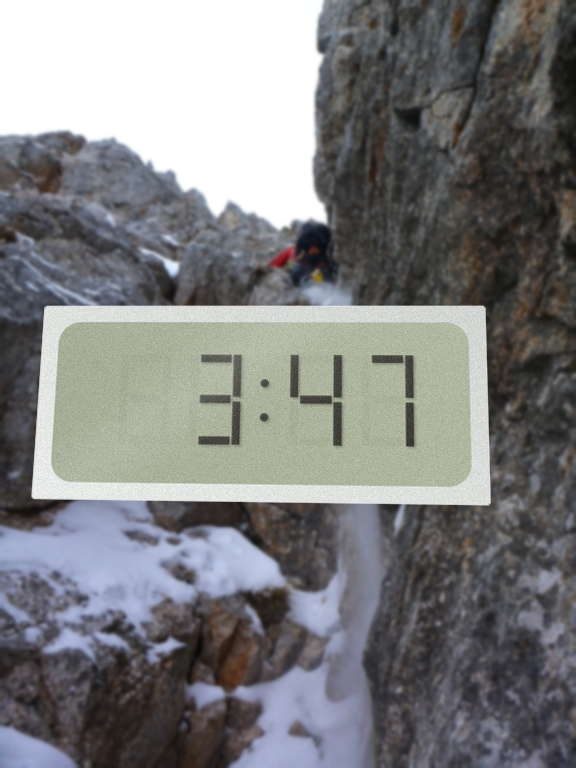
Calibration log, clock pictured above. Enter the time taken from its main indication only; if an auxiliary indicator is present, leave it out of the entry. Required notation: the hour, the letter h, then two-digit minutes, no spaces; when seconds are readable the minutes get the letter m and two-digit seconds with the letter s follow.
3h47
